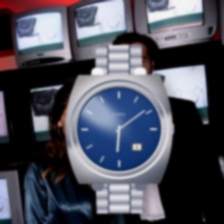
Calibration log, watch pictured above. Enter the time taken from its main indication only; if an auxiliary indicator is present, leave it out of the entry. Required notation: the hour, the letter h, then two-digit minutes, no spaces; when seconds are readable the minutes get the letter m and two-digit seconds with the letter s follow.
6h09
